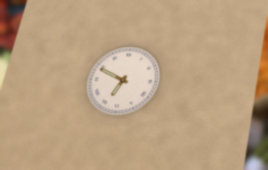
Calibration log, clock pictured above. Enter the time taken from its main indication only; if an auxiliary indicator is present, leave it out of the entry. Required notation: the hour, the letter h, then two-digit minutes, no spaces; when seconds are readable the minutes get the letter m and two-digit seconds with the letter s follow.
6h49
